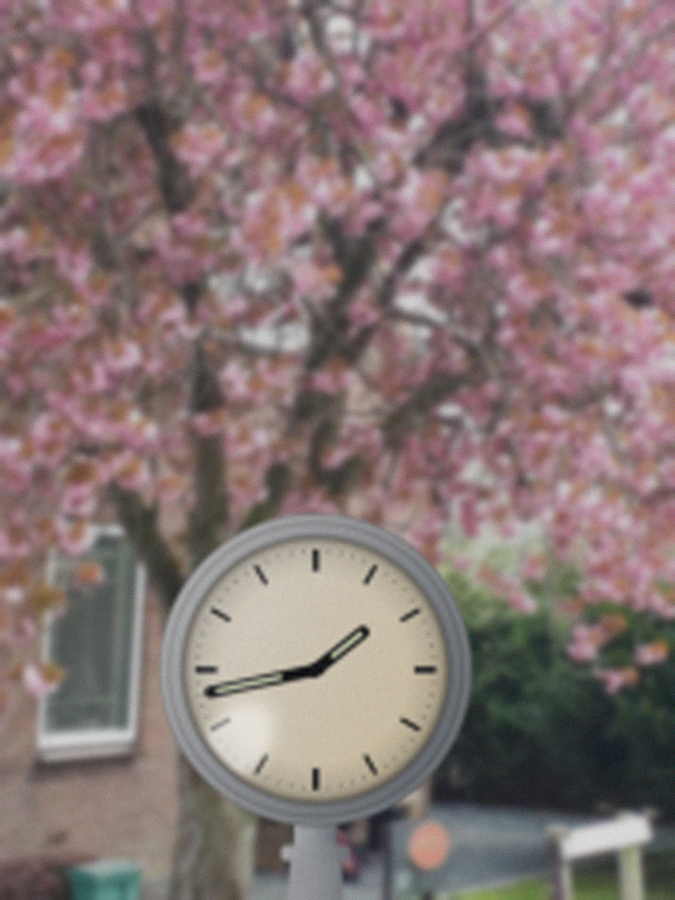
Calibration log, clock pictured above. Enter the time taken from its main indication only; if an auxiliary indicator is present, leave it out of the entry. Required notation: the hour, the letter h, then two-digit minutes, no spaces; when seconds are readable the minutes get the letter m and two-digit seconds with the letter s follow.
1h43
